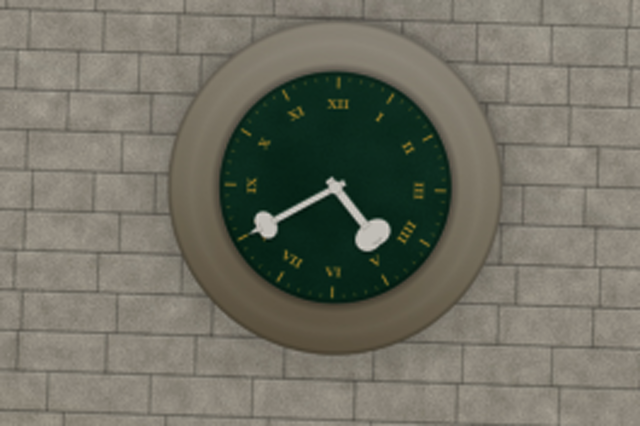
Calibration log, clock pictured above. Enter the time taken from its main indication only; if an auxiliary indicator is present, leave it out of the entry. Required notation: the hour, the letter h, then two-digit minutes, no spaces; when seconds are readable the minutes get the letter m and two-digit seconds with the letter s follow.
4h40
